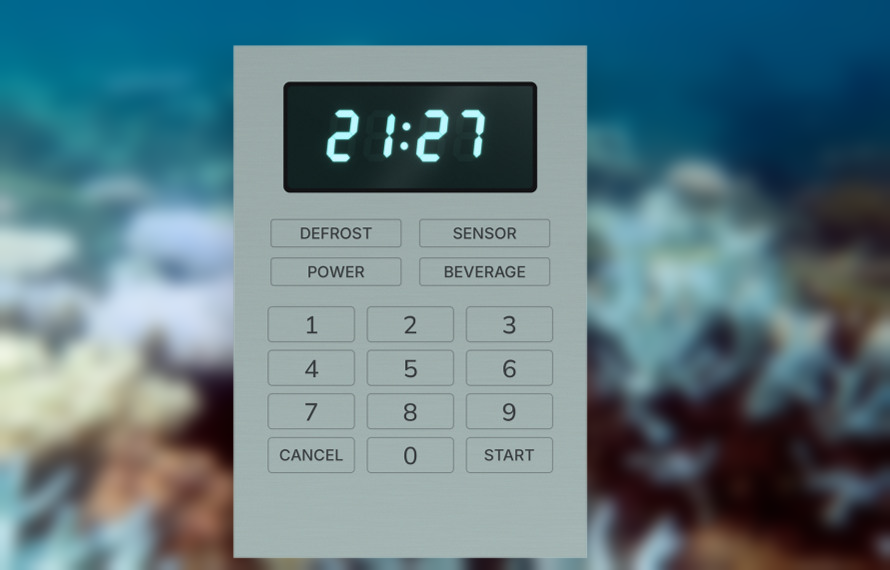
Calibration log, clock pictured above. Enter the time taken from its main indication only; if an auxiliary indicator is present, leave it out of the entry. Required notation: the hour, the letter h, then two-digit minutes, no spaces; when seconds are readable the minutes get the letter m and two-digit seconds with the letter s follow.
21h27
